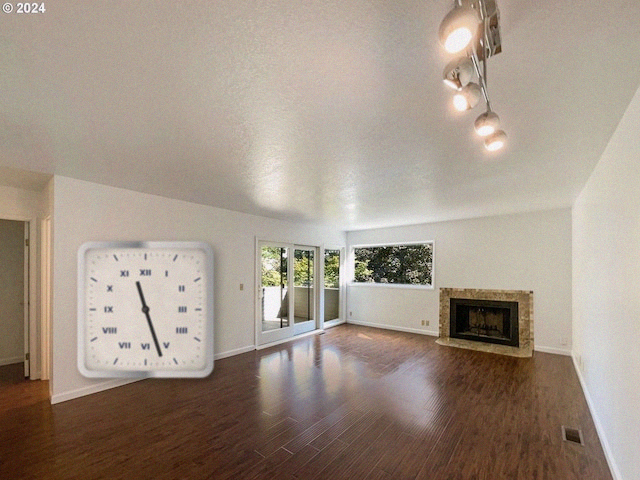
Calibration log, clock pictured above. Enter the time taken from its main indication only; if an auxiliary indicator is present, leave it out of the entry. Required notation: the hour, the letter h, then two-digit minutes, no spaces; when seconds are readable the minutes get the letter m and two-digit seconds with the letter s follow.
11h27
